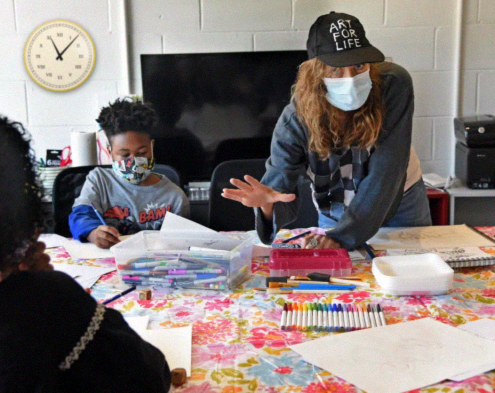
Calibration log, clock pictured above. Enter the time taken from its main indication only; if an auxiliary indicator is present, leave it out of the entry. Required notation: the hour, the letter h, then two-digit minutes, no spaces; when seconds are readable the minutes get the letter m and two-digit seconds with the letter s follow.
11h07
